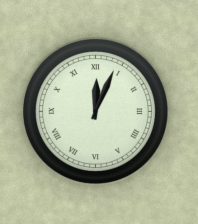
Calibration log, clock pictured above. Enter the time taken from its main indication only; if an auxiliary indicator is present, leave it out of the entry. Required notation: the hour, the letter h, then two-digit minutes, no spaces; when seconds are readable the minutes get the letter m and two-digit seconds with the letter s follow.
12h04
